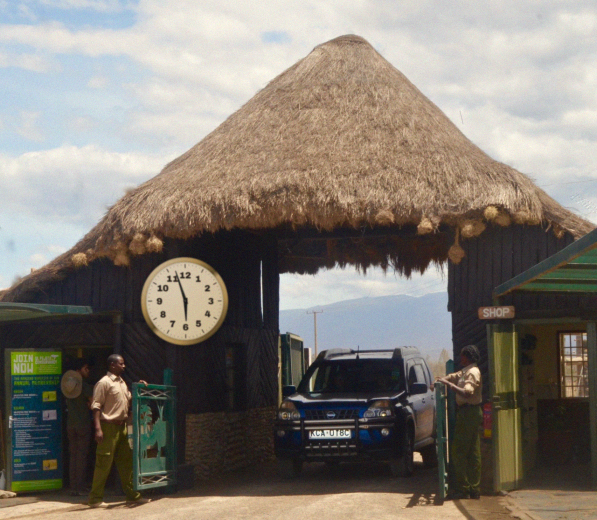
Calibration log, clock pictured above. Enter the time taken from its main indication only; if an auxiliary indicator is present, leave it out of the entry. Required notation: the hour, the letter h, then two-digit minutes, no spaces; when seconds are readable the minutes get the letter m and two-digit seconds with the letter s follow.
5h57
